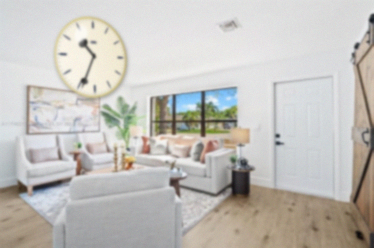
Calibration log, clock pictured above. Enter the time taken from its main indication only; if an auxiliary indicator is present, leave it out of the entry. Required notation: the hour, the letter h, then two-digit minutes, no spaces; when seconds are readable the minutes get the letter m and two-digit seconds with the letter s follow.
10h34
